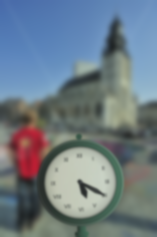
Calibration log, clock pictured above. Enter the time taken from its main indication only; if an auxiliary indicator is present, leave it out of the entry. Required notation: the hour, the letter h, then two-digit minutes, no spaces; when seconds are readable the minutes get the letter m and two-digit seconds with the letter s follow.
5h20
